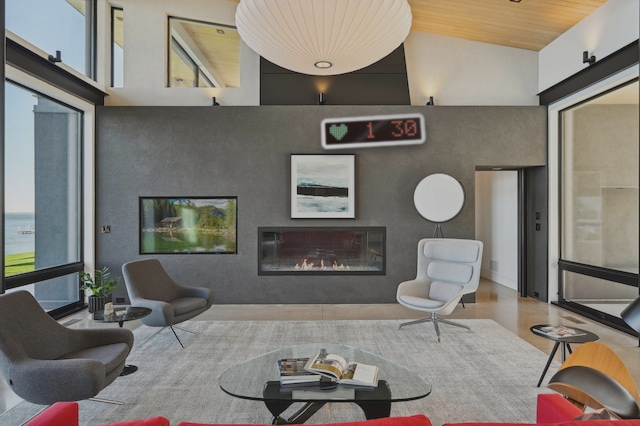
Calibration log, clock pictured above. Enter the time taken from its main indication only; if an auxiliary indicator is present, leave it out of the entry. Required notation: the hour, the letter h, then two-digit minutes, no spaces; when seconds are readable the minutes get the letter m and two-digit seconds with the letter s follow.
1h30
